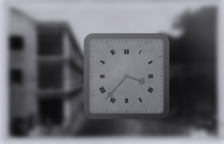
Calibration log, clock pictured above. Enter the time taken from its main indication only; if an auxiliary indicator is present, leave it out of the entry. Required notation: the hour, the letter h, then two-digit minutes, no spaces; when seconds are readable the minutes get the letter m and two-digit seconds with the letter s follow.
3h37
